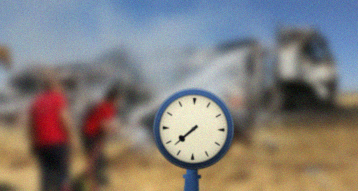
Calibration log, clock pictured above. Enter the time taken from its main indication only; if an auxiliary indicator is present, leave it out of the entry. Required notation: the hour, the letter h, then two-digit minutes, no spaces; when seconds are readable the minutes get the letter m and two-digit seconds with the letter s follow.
7h38
